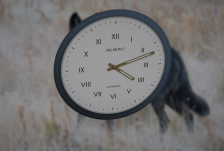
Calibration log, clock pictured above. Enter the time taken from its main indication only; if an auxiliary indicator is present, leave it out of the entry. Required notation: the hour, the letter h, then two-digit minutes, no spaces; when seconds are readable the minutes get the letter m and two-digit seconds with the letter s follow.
4h12
